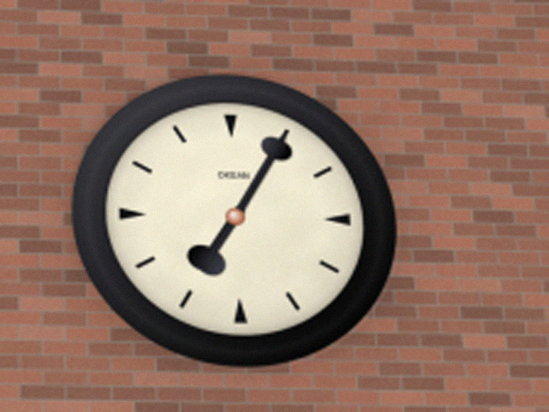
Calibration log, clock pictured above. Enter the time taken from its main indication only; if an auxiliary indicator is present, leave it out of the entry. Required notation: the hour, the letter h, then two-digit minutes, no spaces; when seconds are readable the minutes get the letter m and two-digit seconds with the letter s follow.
7h05
